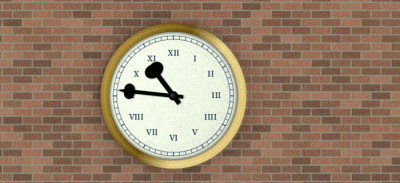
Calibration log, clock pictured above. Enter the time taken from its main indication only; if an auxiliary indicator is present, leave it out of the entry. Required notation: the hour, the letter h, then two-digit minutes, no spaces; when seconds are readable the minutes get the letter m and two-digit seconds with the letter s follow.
10h46
